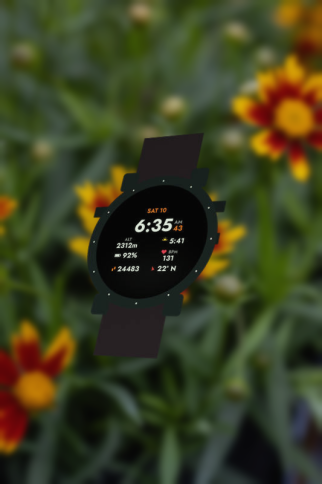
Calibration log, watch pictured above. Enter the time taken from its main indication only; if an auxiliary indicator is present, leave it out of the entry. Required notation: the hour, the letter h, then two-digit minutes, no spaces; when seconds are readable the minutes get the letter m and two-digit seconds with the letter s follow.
6h35
